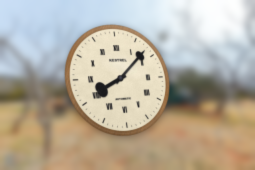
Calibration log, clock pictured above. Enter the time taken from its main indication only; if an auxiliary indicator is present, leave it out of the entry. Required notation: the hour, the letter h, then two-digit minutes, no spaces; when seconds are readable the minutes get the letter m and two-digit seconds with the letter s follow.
8h08
